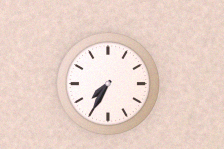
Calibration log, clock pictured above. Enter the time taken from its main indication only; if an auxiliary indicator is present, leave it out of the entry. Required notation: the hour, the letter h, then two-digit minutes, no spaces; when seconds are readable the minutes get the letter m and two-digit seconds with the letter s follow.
7h35
